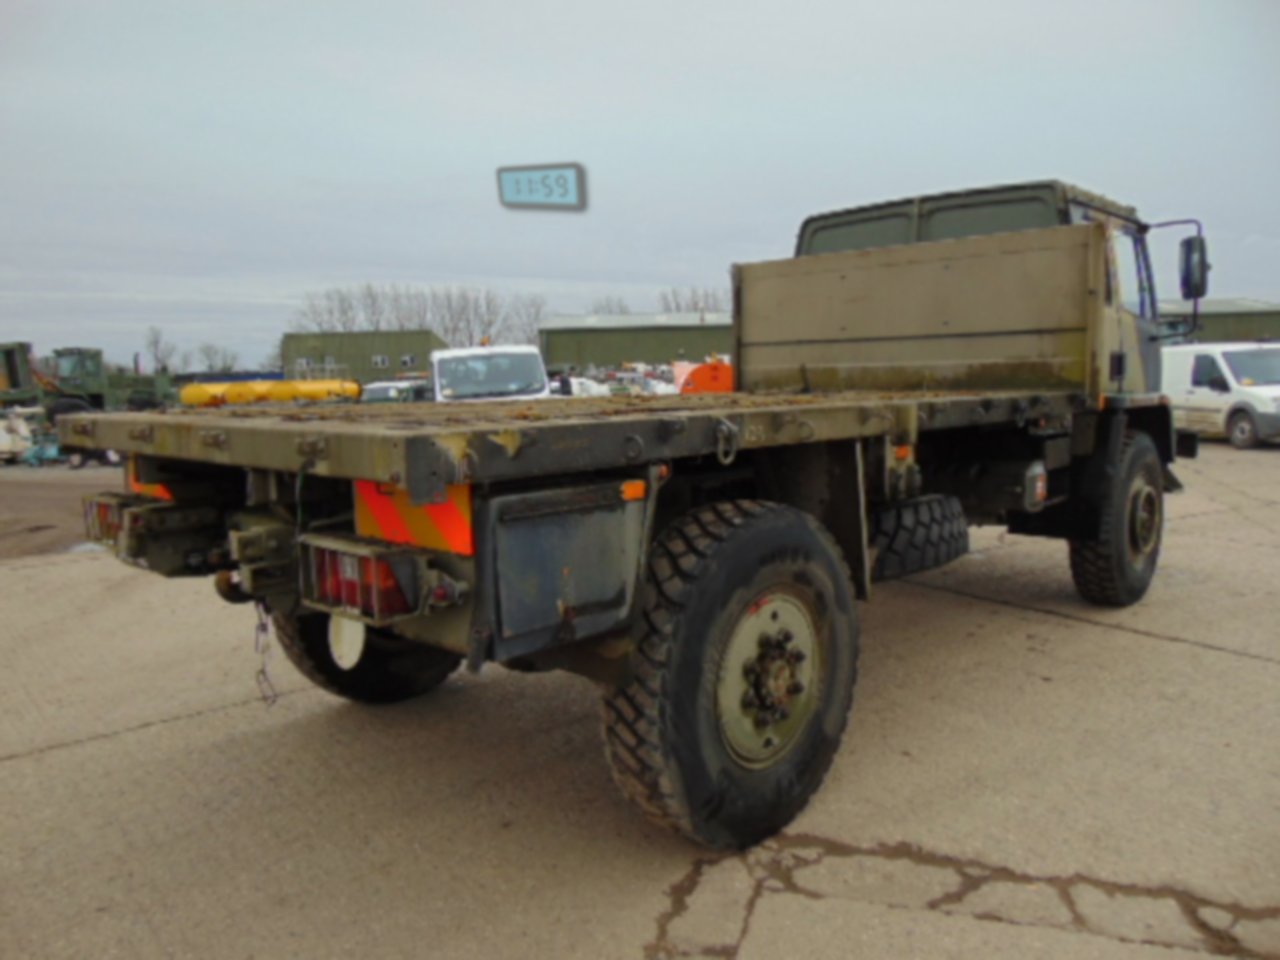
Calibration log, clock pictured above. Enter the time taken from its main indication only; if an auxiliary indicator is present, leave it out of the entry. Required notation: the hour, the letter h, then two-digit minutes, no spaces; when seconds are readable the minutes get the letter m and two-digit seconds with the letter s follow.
11h59
